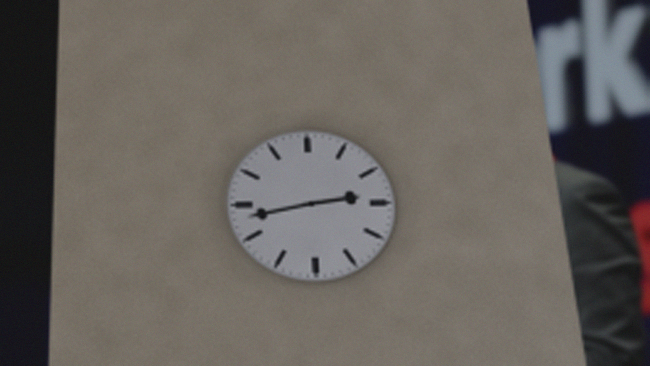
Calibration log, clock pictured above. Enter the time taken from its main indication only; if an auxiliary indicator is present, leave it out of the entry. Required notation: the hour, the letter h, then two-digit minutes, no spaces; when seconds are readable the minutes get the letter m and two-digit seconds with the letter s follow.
2h43
